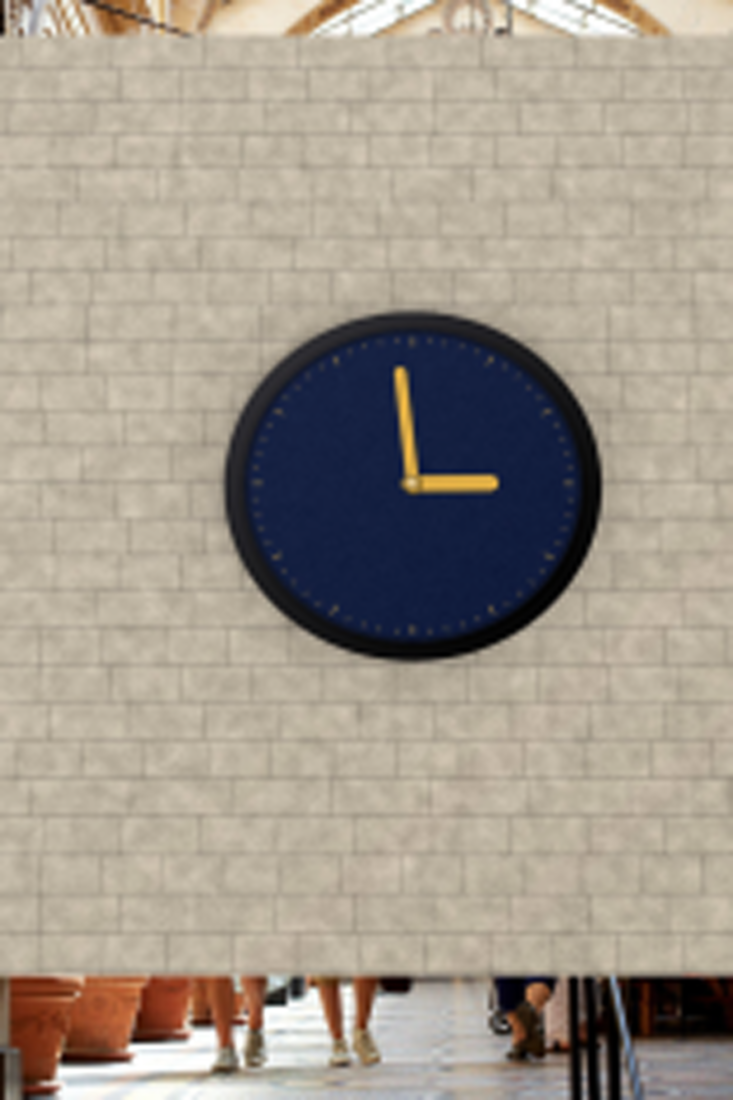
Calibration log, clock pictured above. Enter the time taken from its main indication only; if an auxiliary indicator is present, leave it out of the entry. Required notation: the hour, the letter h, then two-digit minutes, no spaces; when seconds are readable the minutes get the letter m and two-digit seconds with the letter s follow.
2h59
